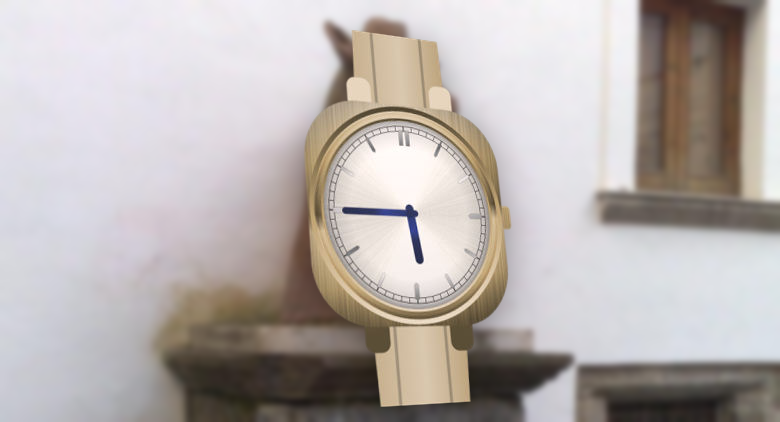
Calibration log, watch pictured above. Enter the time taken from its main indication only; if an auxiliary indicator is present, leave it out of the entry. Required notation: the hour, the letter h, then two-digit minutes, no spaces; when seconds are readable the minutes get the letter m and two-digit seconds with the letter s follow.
5h45
